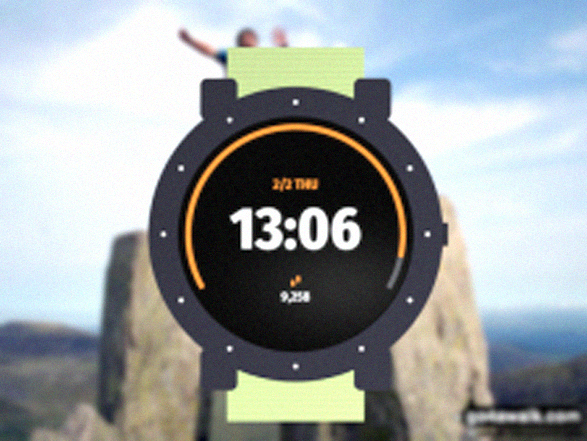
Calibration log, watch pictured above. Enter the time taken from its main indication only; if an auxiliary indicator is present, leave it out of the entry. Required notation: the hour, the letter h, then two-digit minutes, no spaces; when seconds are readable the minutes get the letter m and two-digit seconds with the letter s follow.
13h06
